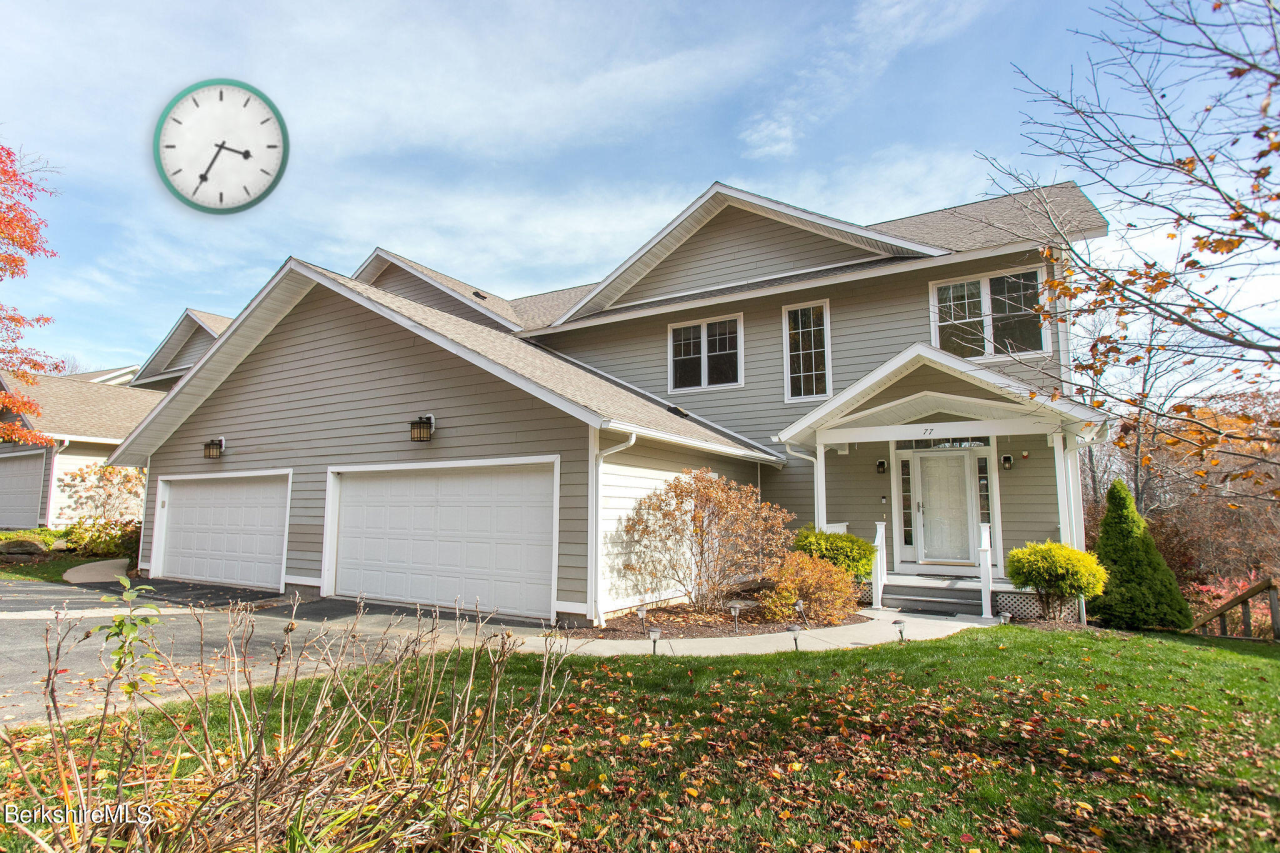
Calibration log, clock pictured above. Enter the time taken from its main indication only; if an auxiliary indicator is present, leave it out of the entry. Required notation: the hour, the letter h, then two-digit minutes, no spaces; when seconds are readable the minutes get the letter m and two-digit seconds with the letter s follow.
3h35
